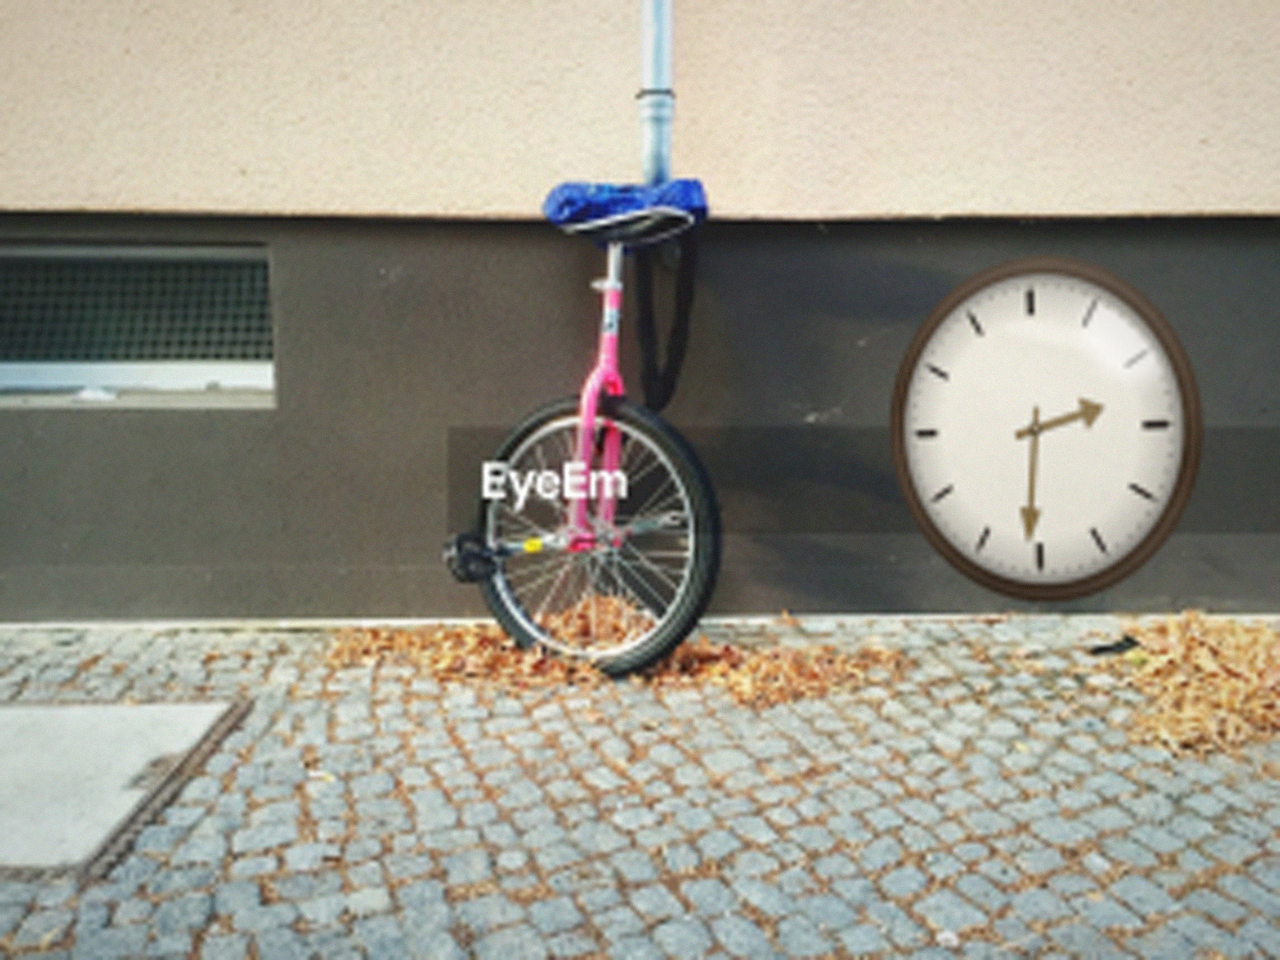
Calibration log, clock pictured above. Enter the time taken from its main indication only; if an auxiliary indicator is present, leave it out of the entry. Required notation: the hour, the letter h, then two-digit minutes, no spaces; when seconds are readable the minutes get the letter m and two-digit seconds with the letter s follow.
2h31
